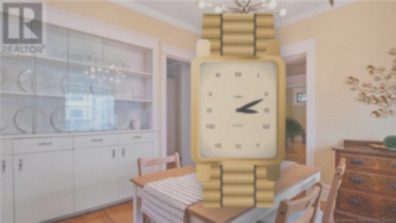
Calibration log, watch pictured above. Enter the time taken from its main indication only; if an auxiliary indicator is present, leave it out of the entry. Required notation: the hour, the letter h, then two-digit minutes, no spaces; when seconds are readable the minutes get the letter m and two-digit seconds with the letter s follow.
3h11
